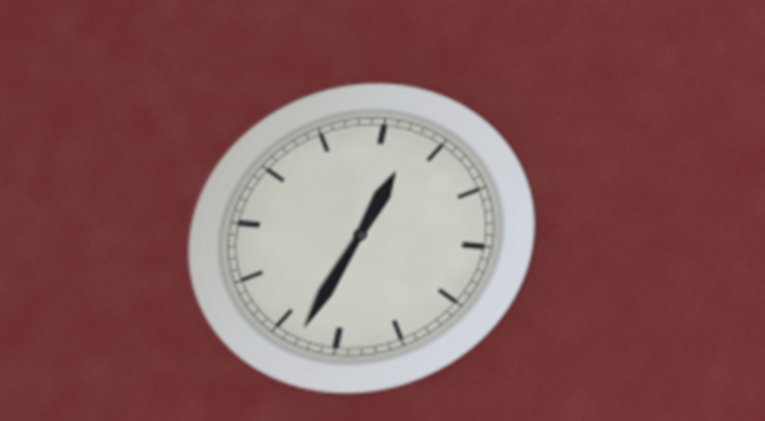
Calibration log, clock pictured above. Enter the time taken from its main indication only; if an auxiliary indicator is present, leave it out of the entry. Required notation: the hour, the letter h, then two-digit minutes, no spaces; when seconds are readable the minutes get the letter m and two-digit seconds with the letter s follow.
12h33
